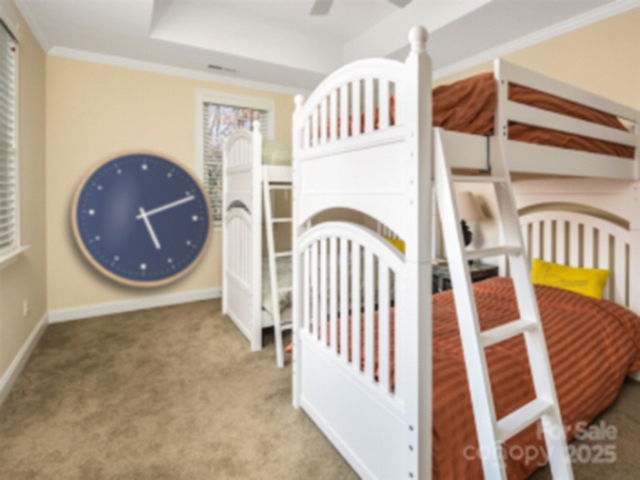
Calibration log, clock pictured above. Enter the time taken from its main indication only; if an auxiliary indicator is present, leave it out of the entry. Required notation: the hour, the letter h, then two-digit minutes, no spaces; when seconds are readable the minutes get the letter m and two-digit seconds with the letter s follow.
5h11
